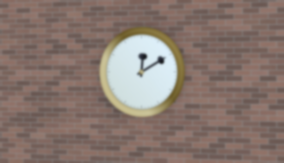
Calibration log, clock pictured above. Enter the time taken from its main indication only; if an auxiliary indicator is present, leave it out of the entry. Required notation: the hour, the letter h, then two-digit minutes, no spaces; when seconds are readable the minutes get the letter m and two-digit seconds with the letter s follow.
12h10
